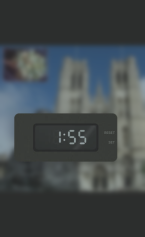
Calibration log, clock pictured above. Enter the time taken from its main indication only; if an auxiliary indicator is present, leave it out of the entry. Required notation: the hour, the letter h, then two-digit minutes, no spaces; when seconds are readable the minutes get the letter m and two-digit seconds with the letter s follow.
1h55
